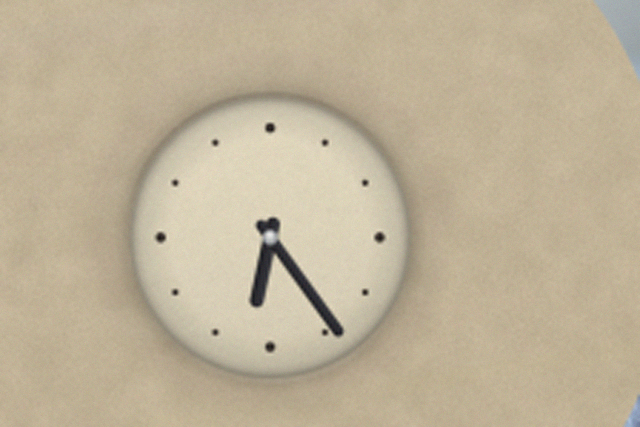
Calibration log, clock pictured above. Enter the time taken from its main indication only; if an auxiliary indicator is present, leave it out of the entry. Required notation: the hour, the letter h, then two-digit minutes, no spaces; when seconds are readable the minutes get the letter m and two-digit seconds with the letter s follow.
6h24
